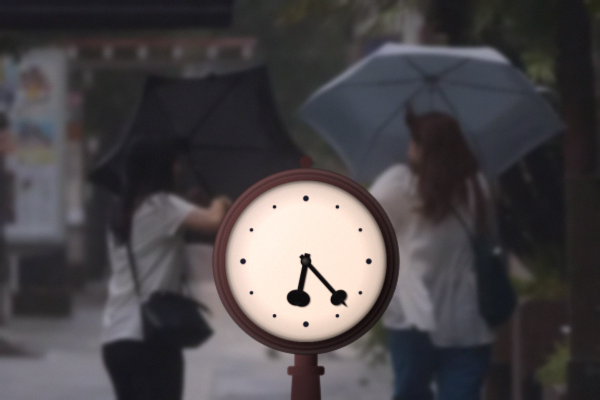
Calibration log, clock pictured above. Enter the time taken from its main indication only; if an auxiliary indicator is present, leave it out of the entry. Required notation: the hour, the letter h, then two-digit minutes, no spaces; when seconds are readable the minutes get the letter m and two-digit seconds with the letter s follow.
6h23
